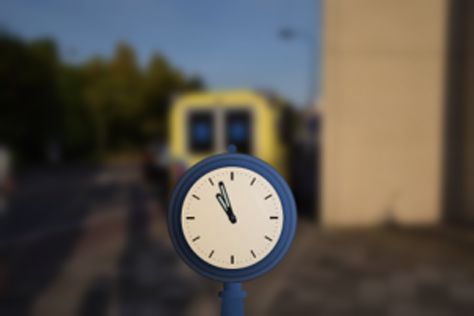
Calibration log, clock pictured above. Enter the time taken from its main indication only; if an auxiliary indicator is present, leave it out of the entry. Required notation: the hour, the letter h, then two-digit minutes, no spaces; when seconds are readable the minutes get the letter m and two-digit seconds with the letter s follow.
10h57
